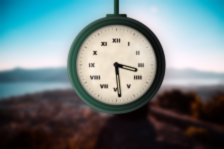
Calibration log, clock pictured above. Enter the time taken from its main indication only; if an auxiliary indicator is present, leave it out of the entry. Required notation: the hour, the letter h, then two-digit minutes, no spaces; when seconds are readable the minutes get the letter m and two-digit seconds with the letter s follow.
3h29
